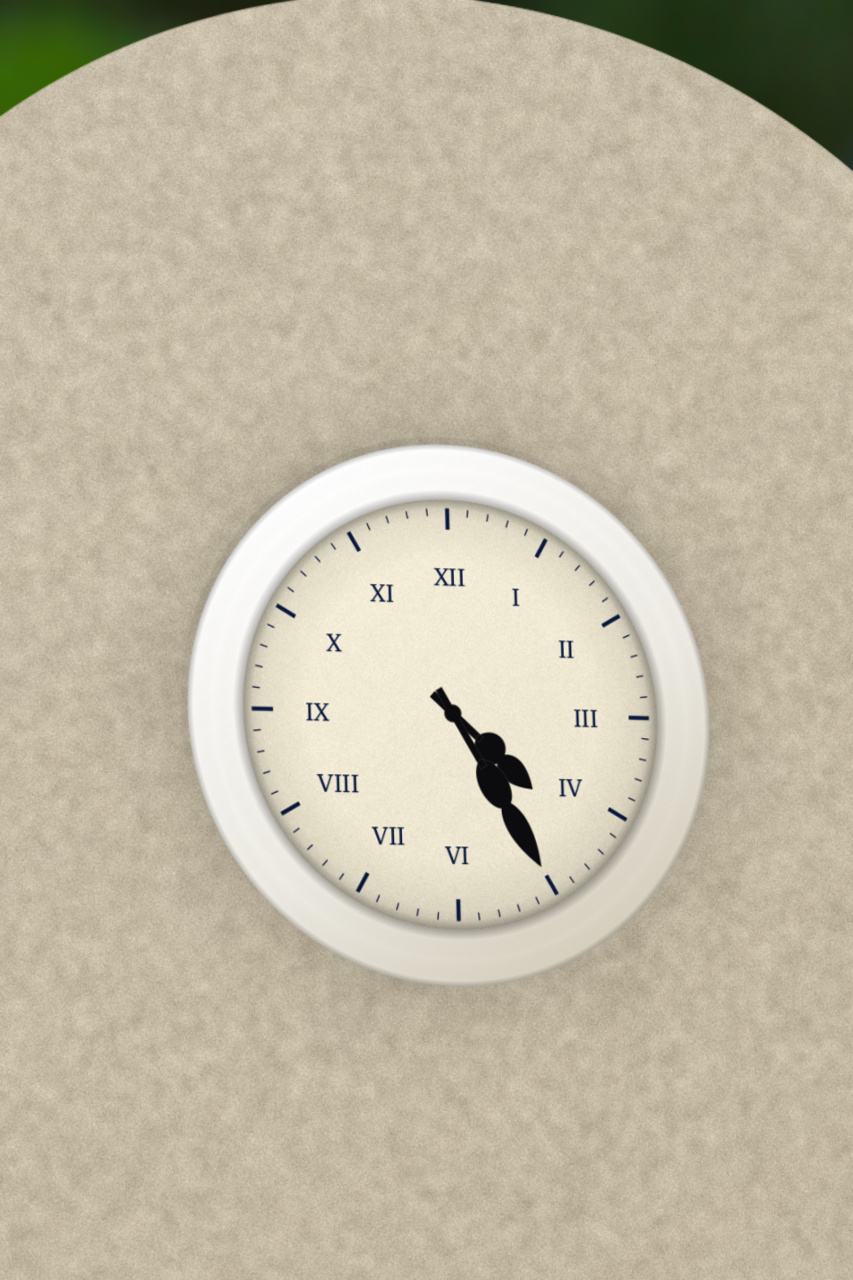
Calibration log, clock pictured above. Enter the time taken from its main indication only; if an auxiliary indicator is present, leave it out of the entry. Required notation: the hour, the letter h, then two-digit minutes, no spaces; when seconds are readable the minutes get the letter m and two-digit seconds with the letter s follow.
4h25
